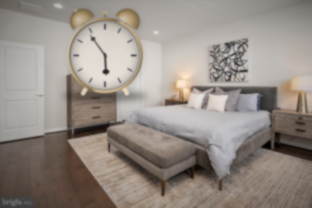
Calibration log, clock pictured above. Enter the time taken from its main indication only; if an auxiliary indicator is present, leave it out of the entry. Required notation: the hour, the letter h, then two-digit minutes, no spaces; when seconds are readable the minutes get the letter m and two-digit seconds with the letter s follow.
5h54
